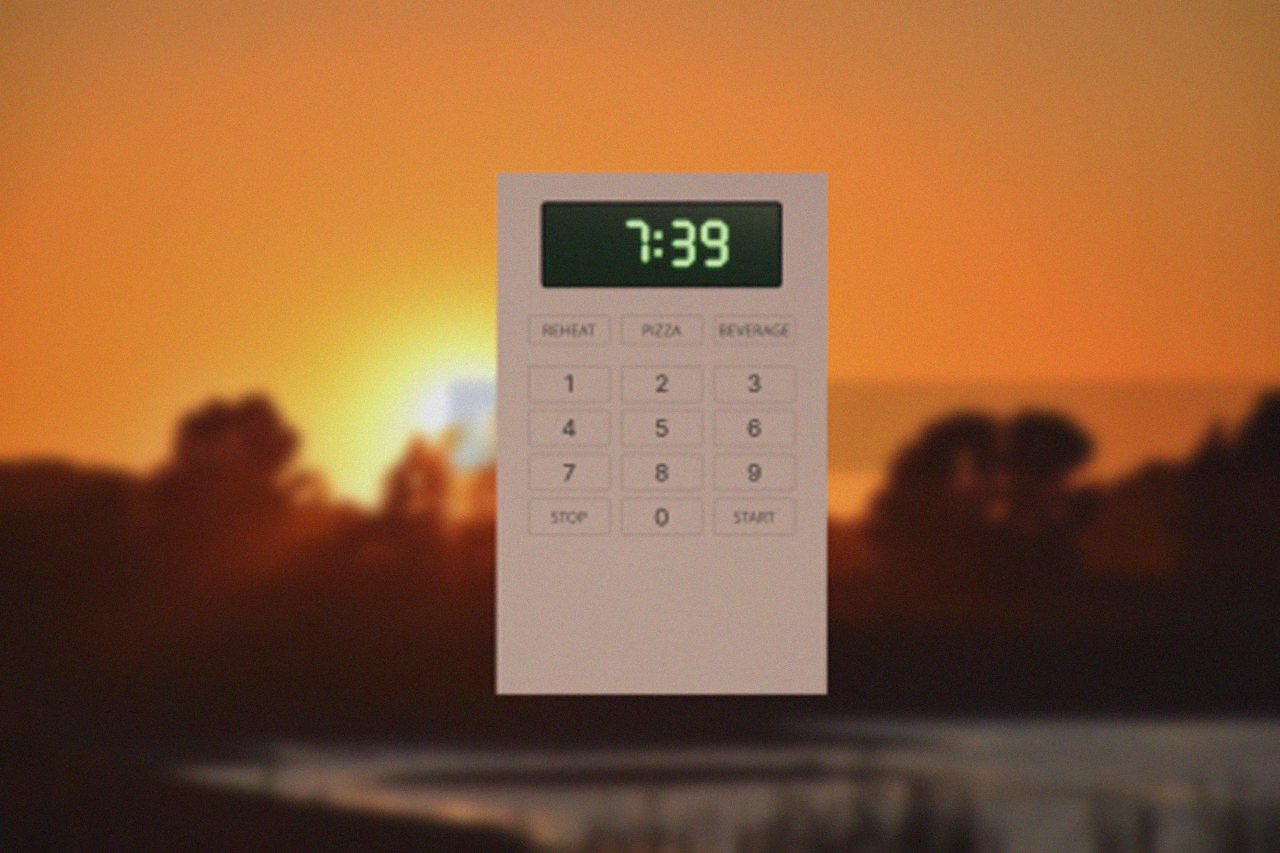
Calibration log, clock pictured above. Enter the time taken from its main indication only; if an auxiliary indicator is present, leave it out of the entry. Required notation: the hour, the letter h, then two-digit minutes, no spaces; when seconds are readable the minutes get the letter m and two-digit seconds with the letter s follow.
7h39
